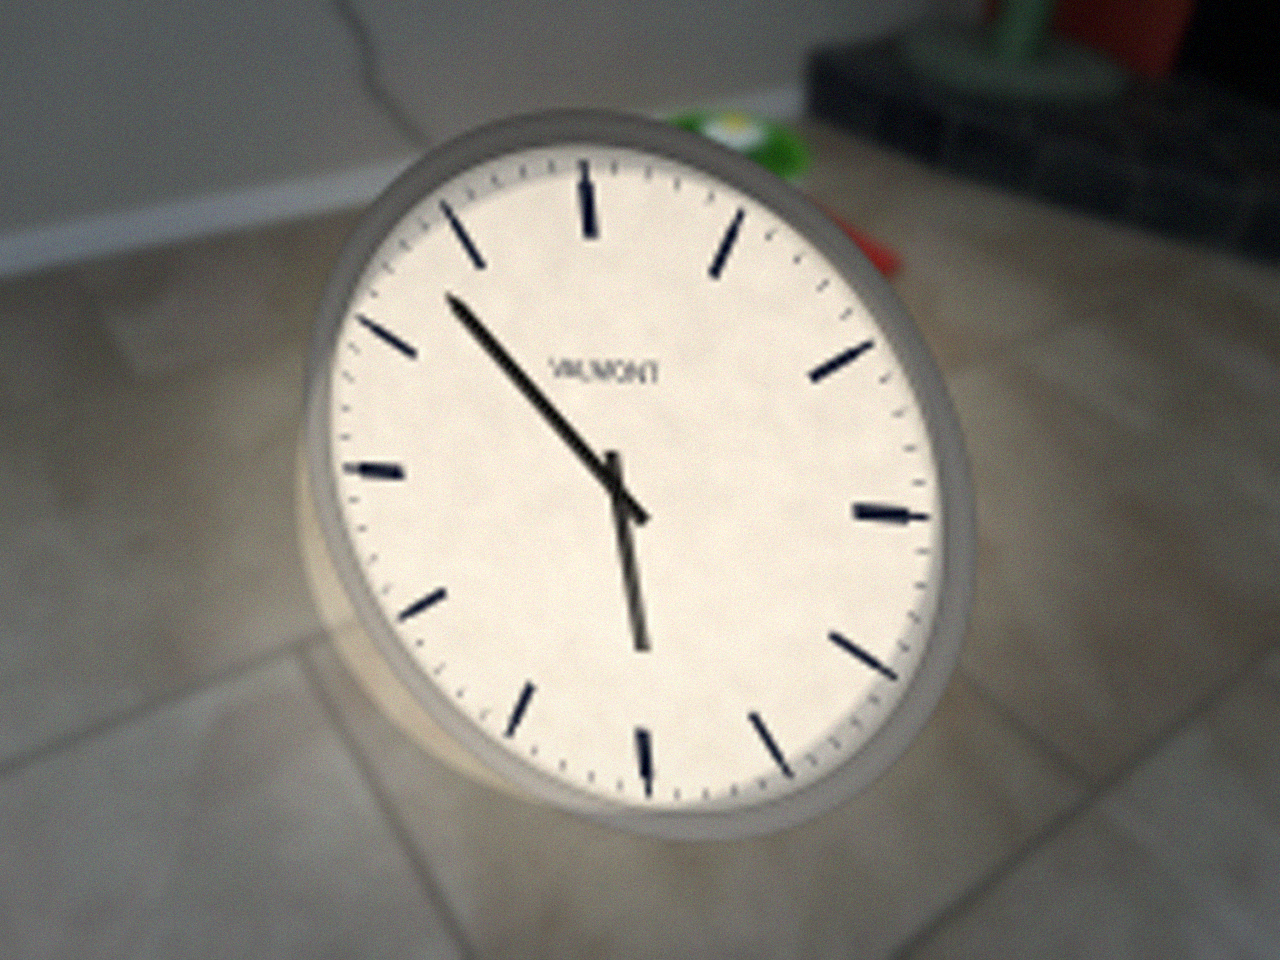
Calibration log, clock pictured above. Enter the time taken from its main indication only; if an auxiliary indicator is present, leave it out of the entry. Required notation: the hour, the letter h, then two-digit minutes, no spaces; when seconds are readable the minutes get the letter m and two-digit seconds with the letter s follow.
5h53
